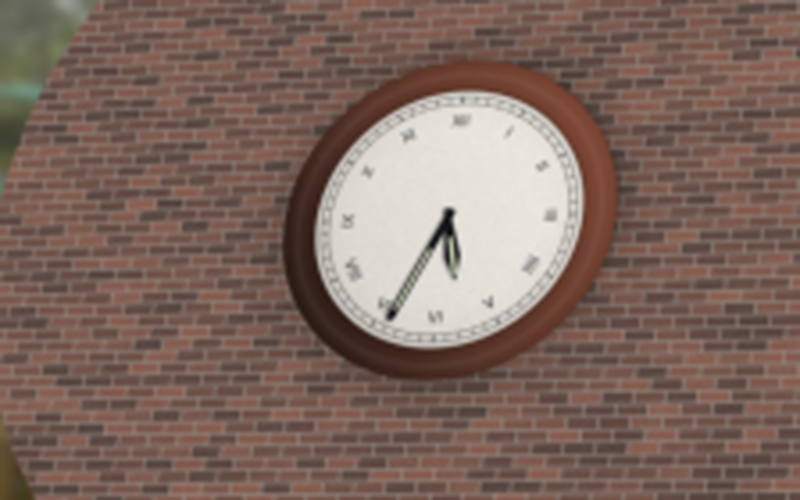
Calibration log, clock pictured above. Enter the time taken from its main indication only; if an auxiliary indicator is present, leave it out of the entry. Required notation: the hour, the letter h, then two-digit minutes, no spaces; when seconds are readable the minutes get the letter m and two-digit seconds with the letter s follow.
5h34
